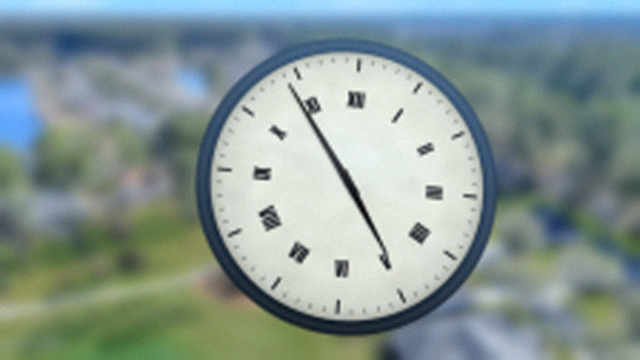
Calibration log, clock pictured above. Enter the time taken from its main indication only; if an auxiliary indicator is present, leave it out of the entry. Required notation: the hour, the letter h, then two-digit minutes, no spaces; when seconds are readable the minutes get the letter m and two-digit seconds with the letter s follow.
4h54
